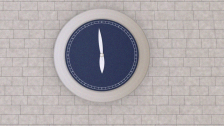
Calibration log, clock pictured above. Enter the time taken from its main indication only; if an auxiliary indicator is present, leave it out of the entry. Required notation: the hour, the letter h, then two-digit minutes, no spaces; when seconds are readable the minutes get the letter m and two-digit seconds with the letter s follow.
5h59
